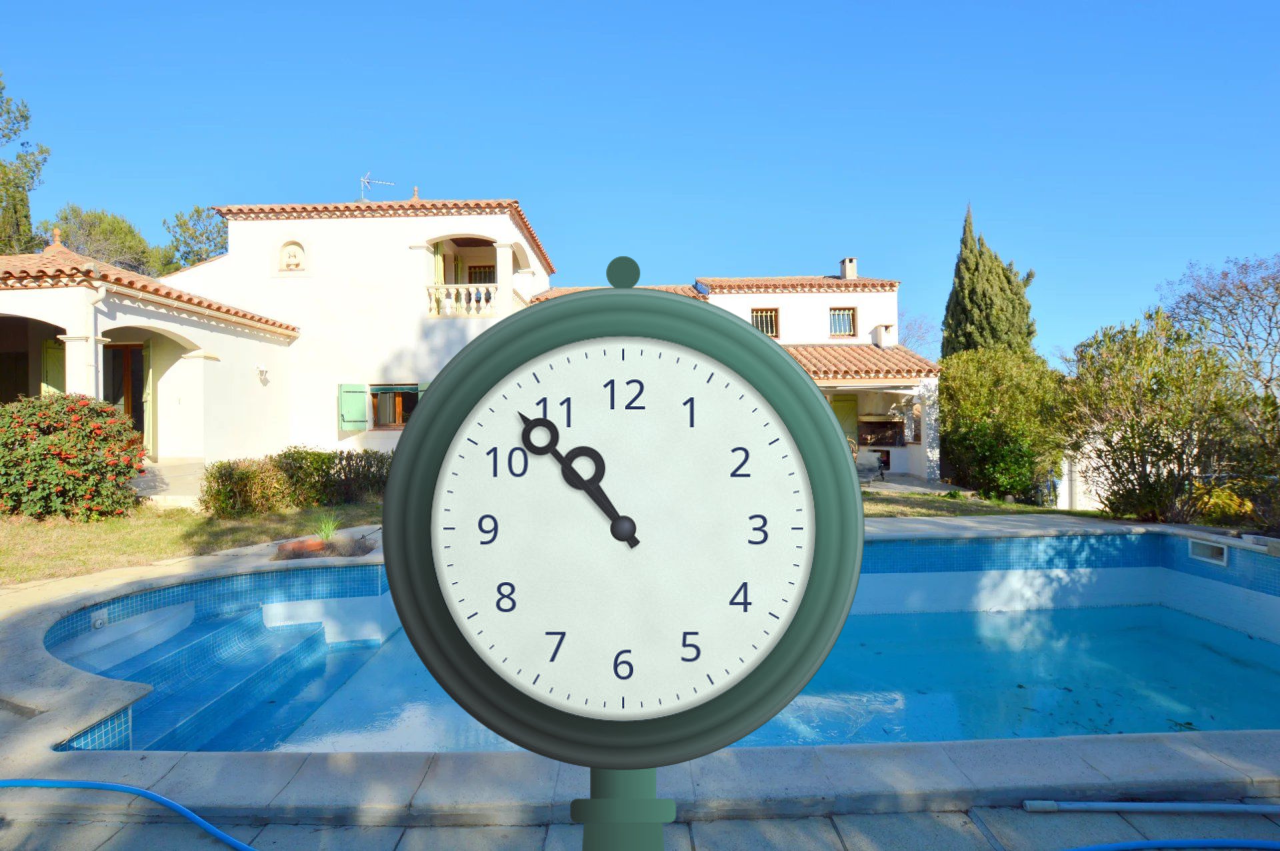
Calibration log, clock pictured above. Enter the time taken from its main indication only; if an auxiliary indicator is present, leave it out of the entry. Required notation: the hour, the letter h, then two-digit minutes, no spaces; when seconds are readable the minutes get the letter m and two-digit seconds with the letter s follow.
10h53
